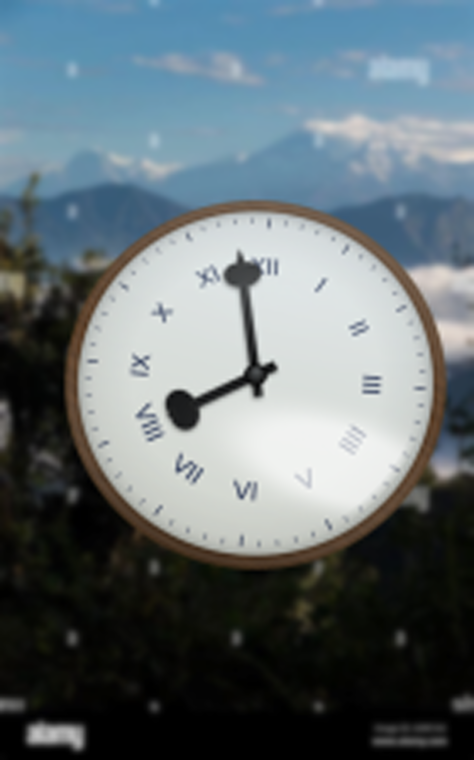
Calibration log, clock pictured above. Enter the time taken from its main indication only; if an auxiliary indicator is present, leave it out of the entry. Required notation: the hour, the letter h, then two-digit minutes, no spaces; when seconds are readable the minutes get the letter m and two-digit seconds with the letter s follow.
7h58
